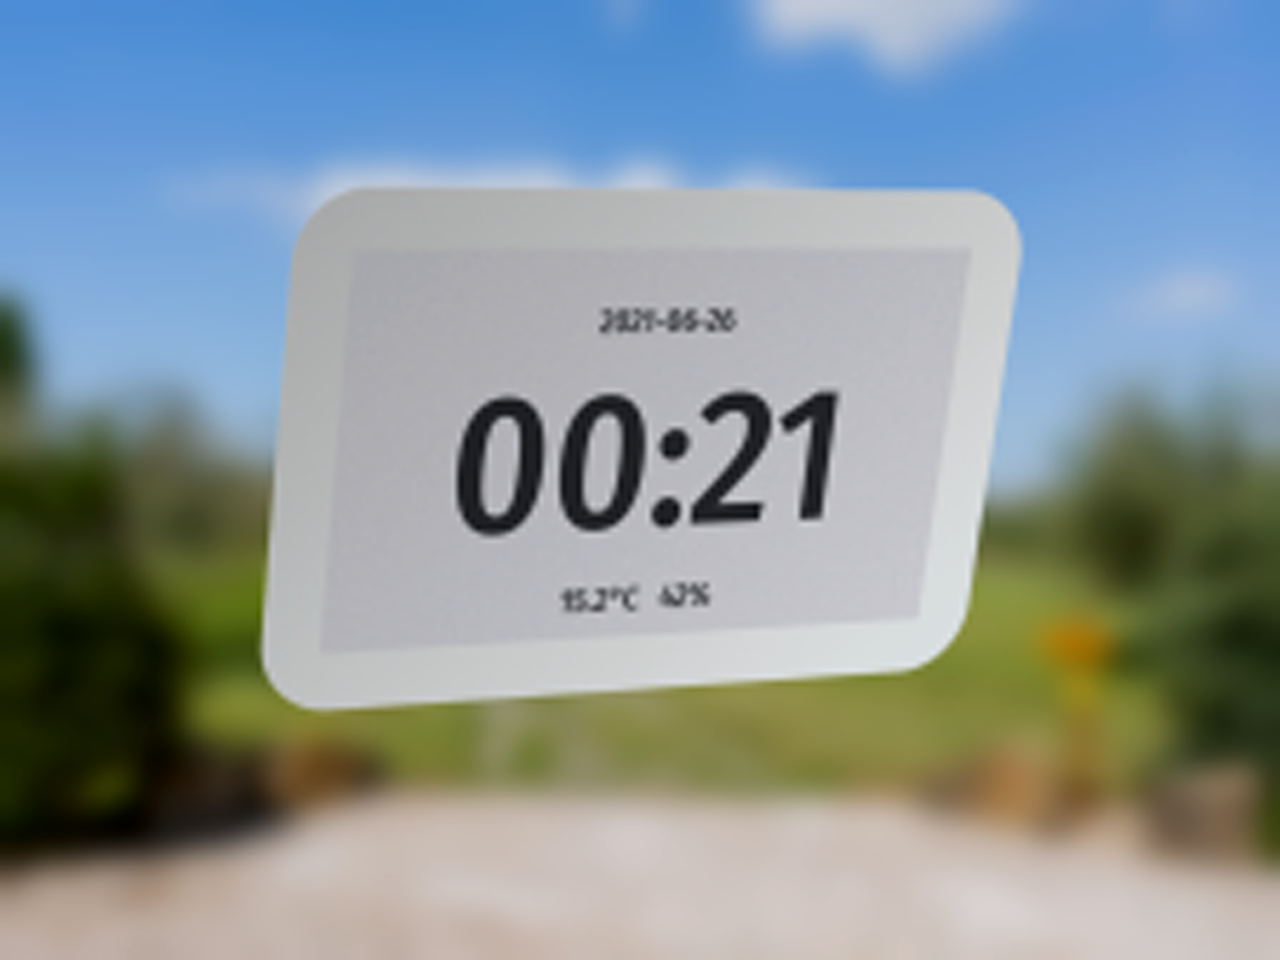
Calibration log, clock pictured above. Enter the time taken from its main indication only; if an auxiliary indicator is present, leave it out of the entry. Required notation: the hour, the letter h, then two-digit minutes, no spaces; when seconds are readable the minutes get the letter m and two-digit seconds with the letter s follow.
0h21
